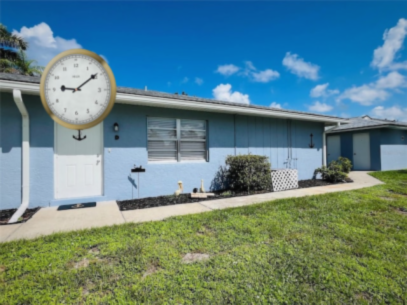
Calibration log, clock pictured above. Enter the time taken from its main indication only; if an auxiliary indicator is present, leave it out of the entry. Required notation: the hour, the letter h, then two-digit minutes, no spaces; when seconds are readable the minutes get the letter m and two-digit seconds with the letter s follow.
9h09
